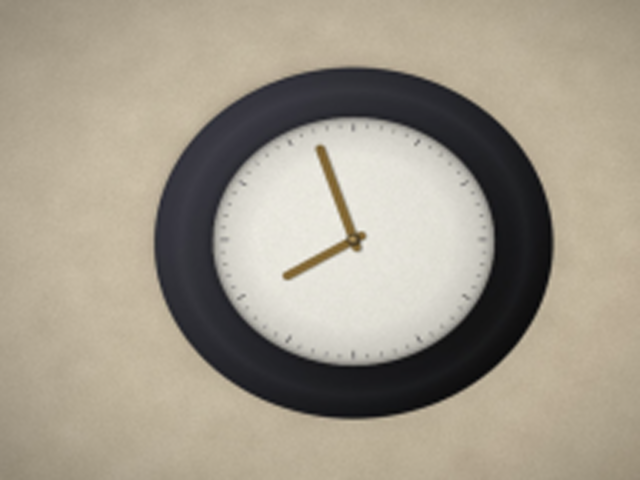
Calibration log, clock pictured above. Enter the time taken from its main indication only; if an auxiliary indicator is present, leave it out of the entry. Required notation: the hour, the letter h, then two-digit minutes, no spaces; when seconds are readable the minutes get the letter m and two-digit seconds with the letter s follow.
7h57
